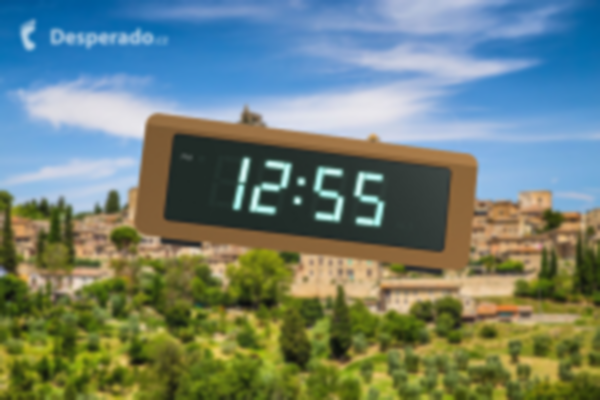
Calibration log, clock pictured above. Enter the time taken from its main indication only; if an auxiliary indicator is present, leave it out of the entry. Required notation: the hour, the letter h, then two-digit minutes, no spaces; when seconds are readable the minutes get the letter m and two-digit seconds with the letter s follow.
12h55
